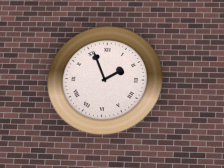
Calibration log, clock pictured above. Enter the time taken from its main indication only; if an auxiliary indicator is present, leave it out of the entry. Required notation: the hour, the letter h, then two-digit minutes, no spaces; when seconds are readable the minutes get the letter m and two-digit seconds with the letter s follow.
1h56
